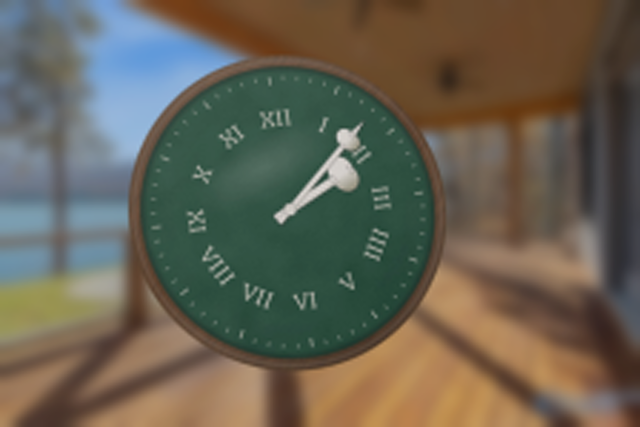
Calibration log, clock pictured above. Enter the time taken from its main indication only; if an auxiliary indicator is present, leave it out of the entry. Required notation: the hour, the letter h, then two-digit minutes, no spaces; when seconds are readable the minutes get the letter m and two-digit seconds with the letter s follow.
2h08
